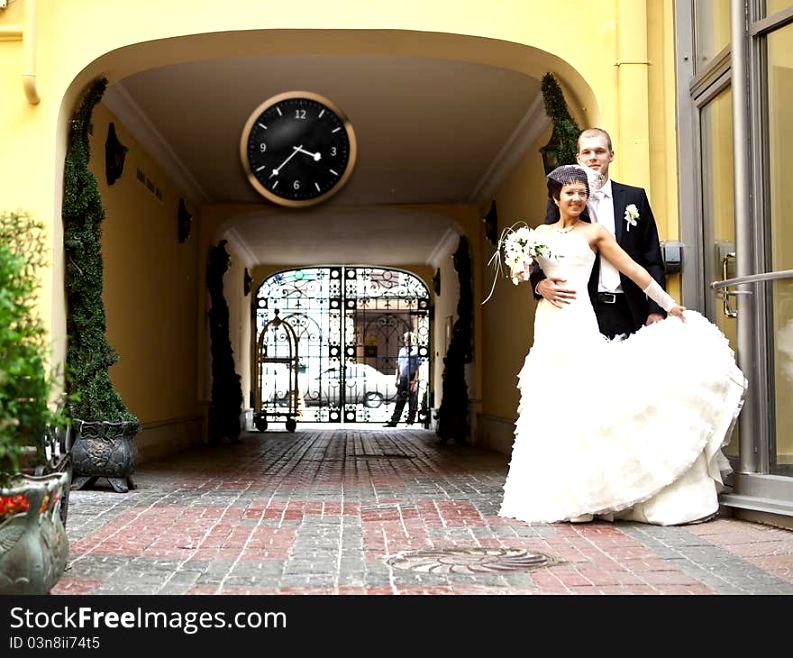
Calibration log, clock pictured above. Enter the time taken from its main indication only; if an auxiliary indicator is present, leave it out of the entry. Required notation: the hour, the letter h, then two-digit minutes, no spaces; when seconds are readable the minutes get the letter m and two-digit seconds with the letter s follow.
3h37
